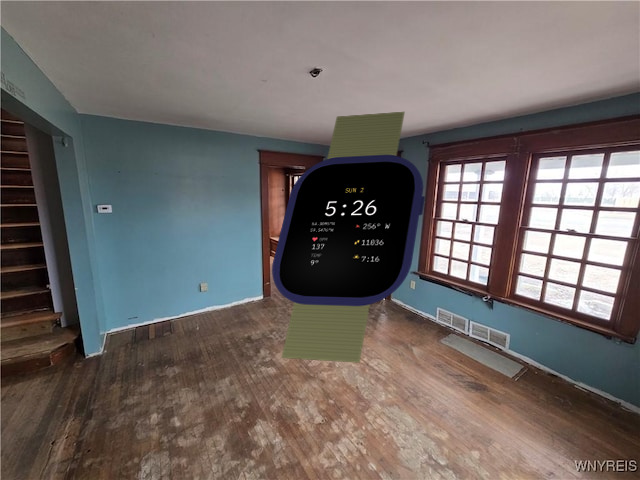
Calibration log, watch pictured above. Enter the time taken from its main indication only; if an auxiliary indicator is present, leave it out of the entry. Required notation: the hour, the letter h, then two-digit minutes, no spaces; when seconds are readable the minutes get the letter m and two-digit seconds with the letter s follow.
5h26
